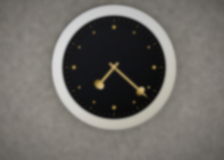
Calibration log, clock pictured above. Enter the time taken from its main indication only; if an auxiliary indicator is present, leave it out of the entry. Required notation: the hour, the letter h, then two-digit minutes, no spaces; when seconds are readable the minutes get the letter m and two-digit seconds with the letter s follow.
7h22
